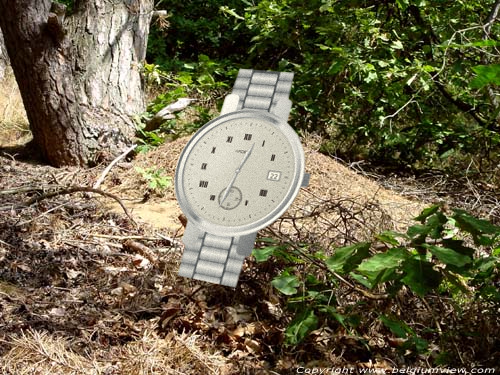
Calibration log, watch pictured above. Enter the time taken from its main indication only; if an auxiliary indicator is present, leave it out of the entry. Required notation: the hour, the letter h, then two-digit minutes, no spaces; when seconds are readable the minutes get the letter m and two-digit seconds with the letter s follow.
12h32
